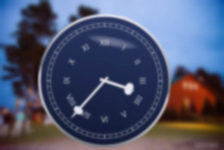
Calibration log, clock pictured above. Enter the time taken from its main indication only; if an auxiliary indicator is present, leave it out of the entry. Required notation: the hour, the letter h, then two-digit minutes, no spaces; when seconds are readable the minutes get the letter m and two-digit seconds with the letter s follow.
3h37
